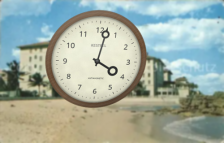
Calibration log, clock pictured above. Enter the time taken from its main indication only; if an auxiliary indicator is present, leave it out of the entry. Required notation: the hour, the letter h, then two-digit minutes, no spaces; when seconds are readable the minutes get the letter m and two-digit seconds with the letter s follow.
4h02
